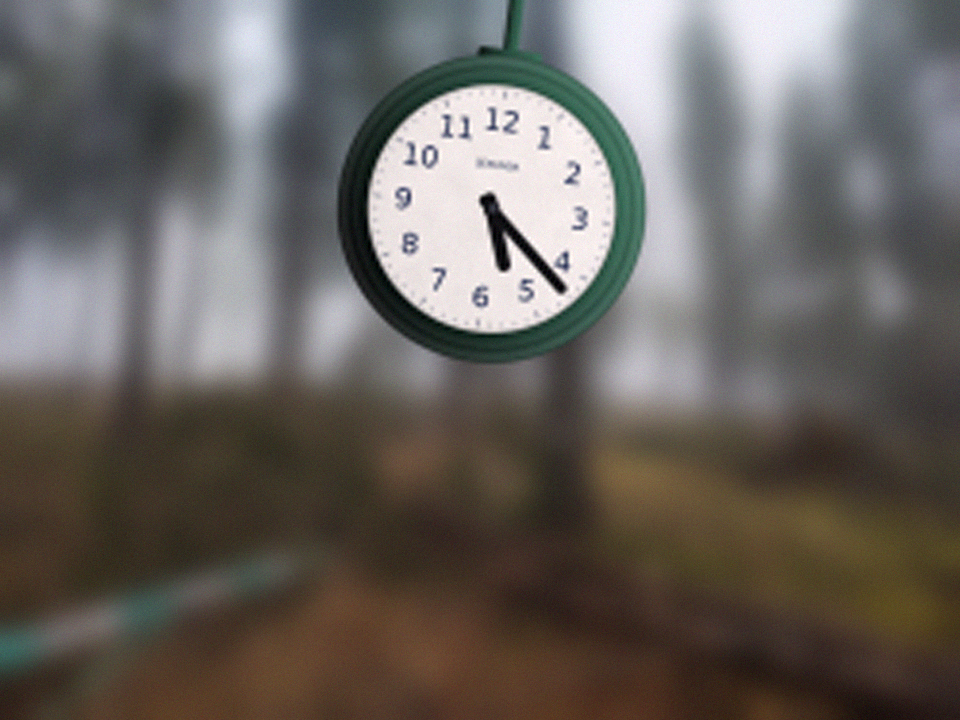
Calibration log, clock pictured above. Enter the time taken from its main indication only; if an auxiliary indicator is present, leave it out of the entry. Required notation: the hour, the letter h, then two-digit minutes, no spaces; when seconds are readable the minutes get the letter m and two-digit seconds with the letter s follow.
5h22
